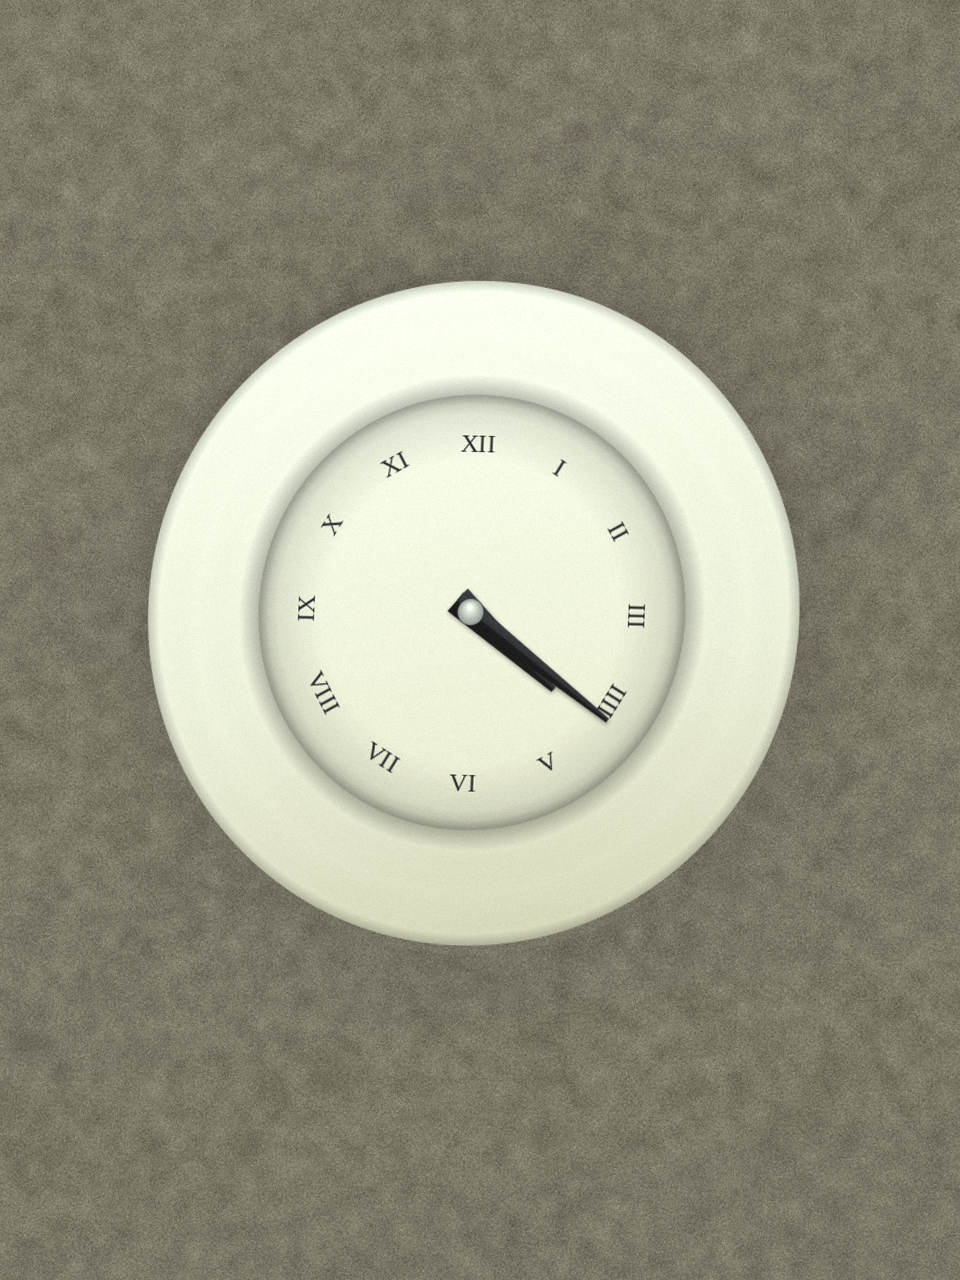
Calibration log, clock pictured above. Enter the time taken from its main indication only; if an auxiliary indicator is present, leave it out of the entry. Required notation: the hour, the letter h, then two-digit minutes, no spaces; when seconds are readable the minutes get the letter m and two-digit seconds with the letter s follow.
4h21
